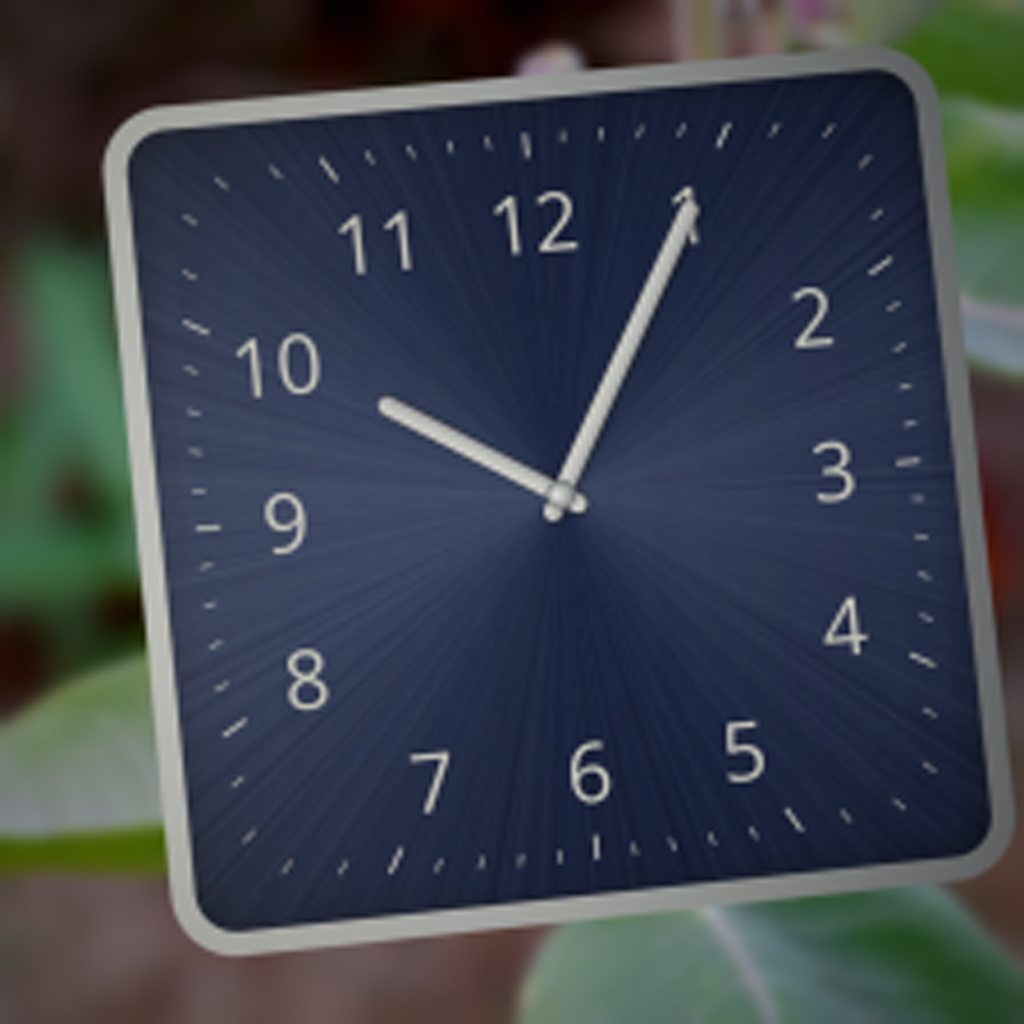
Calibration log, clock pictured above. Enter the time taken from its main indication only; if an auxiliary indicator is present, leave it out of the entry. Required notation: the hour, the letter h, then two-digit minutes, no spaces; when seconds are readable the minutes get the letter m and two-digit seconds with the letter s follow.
10h05
